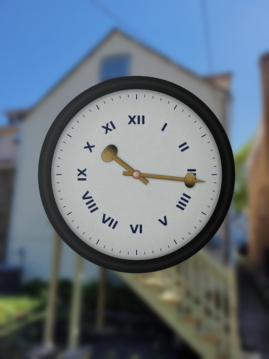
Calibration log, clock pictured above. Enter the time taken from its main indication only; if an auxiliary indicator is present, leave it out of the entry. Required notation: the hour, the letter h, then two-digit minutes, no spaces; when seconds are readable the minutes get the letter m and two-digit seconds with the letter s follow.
10h16
